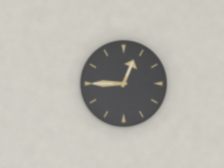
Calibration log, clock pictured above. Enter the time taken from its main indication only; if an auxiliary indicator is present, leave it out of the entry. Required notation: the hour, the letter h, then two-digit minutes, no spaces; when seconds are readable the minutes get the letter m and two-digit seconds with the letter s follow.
12h45
